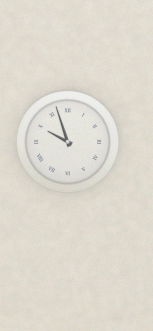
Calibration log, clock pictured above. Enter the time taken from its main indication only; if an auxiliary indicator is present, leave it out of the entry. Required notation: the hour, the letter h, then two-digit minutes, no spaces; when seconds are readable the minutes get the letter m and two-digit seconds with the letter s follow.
9h57
